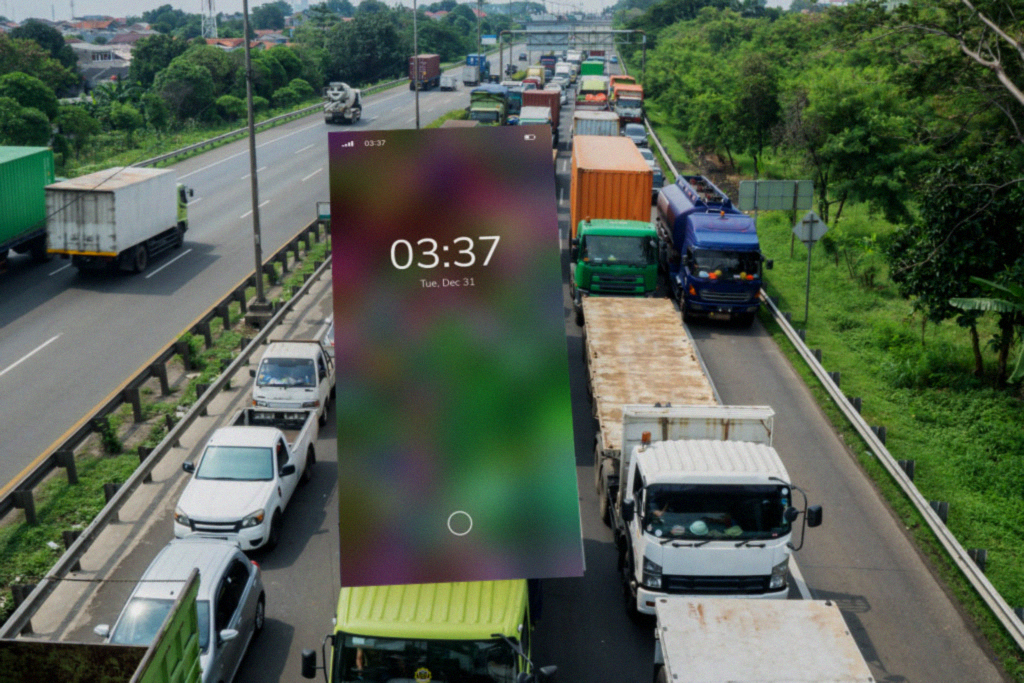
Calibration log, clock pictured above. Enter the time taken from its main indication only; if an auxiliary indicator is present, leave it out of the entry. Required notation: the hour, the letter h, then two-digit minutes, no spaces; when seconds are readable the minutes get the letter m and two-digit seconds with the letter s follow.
3h37
